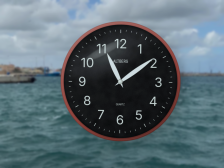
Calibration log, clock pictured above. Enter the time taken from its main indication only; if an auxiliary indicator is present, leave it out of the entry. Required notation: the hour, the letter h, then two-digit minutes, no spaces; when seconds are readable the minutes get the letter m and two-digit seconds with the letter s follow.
11h09
